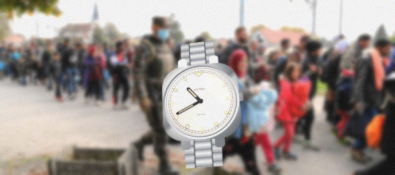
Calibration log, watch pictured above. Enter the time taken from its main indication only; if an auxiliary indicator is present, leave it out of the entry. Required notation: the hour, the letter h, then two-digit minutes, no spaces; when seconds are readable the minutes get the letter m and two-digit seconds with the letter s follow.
10h41
